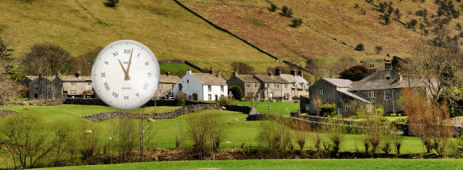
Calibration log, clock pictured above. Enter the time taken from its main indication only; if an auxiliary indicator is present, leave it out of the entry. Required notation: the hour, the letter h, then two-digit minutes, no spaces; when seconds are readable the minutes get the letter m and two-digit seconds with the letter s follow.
11h02
